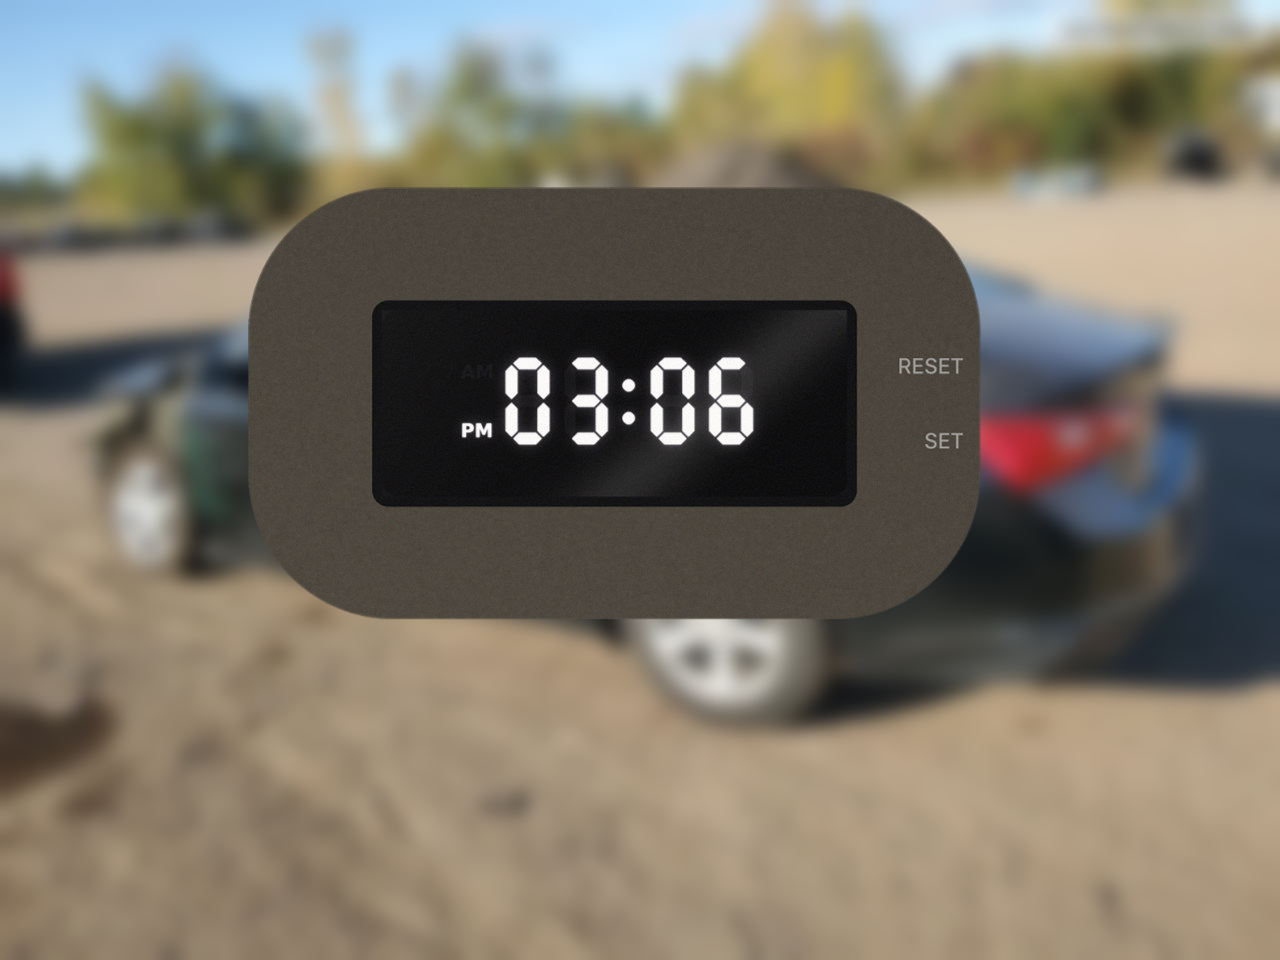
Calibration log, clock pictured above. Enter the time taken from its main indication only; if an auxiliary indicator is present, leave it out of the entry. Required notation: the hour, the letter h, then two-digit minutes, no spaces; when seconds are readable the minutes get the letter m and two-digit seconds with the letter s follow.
3h06
